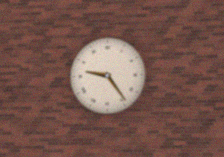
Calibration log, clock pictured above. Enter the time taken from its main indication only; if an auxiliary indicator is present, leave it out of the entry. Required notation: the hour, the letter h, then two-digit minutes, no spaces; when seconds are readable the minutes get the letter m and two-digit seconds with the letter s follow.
9h24
